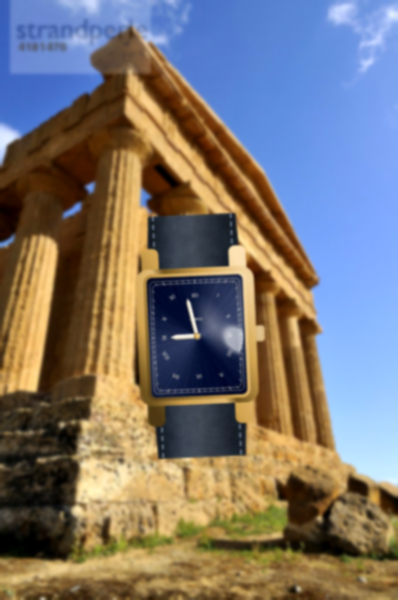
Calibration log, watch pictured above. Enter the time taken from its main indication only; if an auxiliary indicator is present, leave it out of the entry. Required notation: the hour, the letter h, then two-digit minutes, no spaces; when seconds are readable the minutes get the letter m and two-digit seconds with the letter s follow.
8h58
